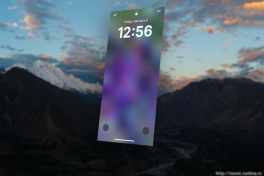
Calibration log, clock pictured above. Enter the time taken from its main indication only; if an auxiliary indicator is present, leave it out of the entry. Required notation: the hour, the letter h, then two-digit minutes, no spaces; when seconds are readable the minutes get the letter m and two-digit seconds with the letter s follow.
12h56
